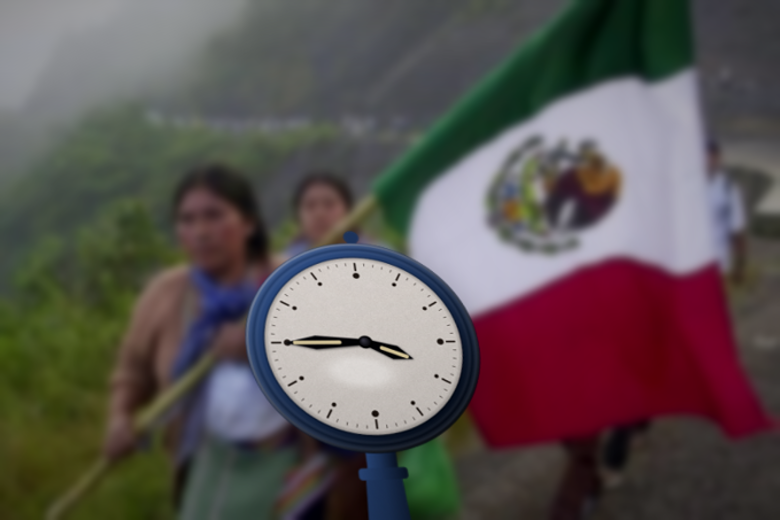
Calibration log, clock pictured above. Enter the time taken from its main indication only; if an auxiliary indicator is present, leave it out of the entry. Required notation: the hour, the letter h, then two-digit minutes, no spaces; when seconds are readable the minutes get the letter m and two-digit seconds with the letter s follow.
3h45
